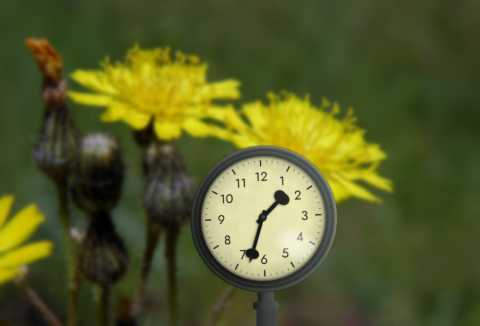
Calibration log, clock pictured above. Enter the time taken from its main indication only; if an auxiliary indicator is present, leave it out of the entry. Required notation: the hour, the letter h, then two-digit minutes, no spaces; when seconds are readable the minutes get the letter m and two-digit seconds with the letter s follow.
1h33
